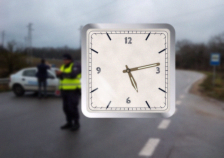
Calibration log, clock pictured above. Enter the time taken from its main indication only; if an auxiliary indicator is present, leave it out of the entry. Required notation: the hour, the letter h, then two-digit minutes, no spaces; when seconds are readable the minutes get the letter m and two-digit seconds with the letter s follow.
5h13
